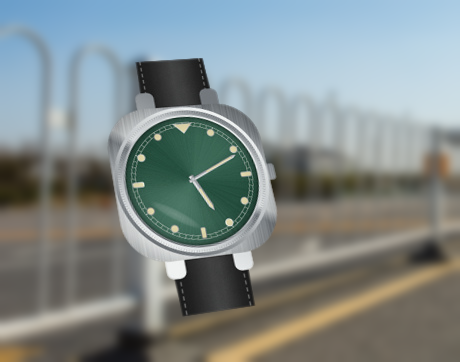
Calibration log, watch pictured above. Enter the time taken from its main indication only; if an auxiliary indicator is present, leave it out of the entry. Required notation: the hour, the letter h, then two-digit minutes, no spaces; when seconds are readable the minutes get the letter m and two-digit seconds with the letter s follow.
5h11
